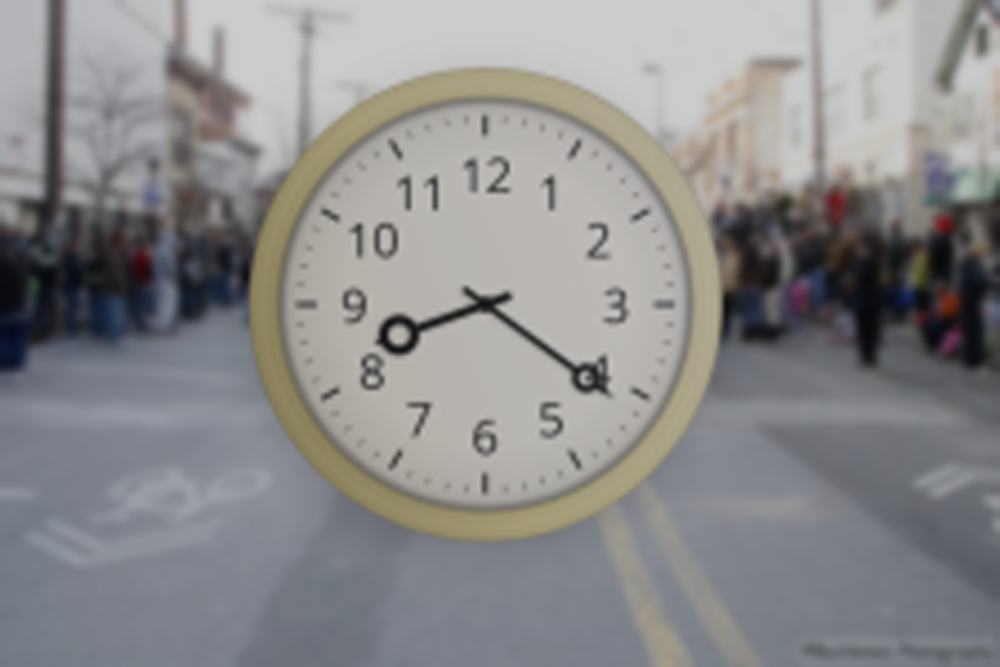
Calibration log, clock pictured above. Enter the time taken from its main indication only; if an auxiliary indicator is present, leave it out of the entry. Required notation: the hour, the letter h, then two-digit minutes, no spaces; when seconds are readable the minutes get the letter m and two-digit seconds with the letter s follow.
8h21
